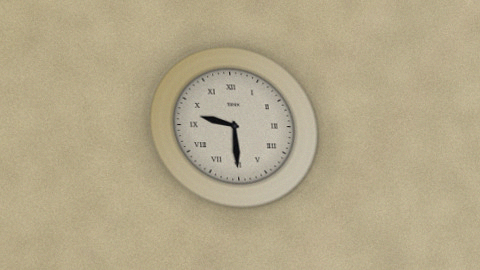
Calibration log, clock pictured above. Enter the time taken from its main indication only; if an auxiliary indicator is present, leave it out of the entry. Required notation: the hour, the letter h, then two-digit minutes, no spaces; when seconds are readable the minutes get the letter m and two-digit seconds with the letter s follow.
9h30
